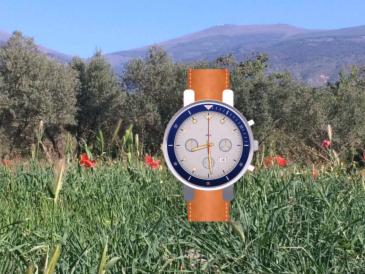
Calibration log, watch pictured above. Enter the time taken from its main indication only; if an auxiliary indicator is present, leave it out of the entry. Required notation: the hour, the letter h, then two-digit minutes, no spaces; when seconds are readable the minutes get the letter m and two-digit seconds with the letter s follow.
8h29
